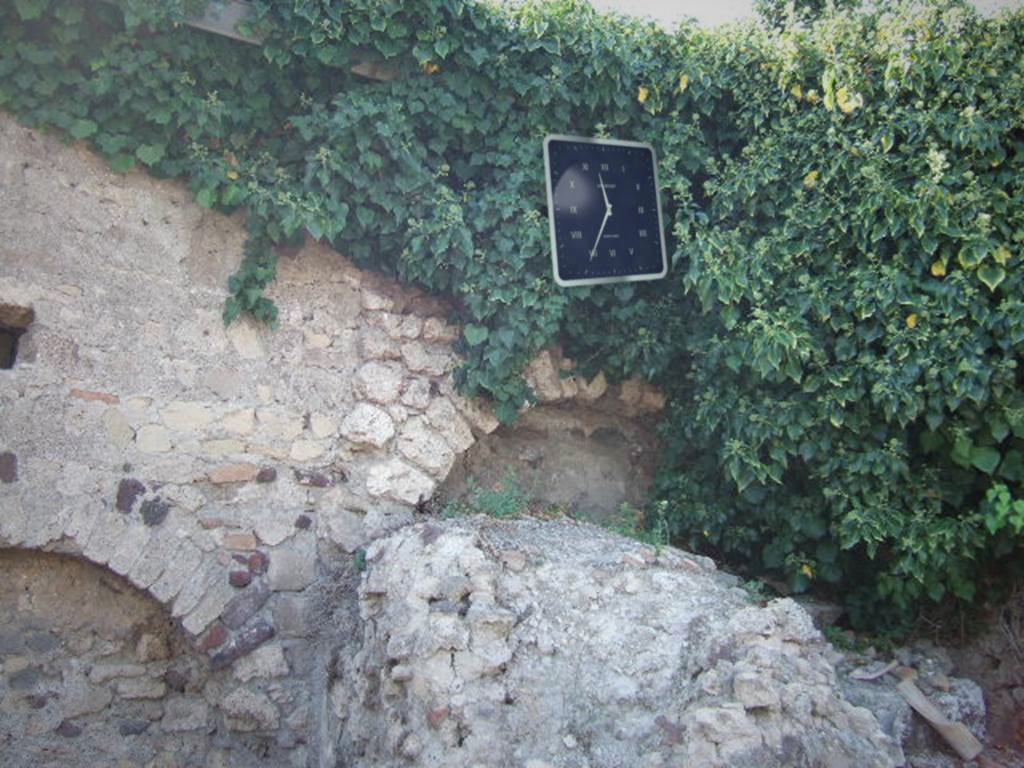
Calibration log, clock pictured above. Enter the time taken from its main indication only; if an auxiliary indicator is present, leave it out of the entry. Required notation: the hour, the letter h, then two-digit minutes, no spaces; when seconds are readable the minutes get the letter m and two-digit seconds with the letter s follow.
11h35
